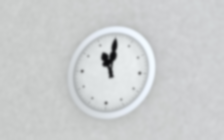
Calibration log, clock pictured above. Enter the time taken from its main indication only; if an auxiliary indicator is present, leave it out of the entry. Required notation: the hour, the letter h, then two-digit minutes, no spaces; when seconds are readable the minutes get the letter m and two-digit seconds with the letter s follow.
11h00
